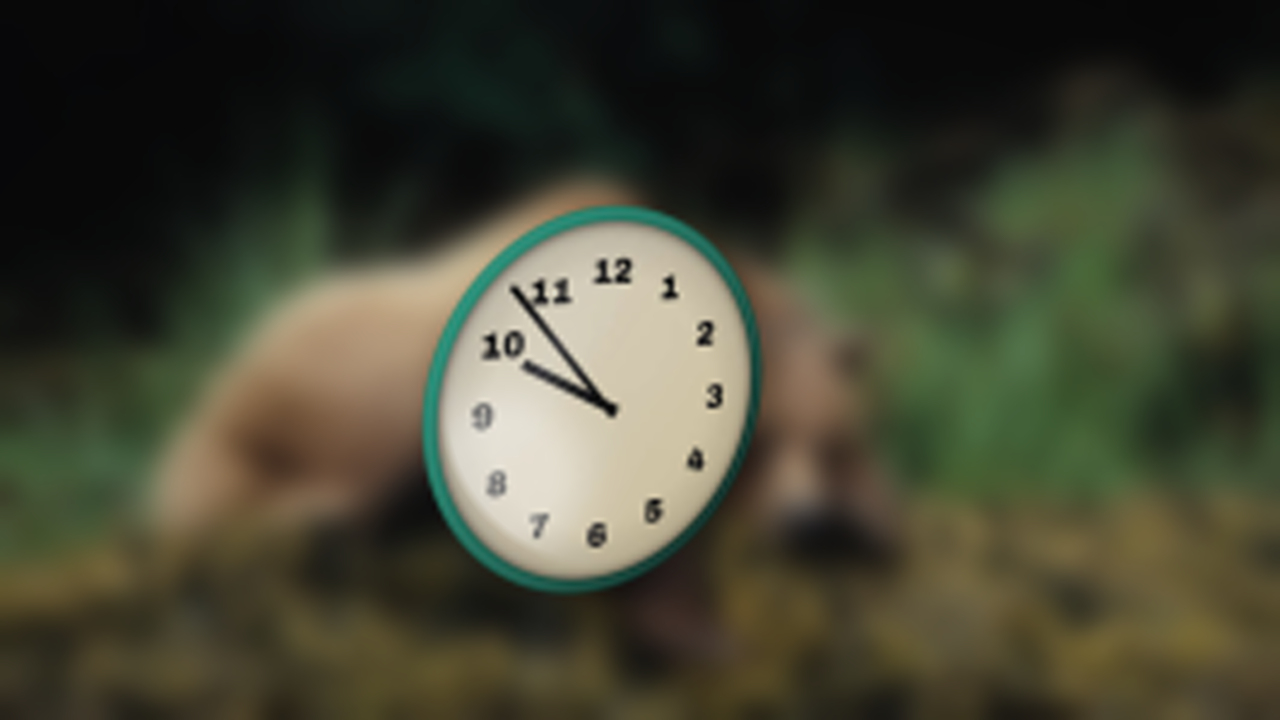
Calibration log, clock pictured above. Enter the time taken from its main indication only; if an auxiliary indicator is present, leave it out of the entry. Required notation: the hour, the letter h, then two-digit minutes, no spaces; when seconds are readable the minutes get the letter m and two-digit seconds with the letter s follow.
9h53
